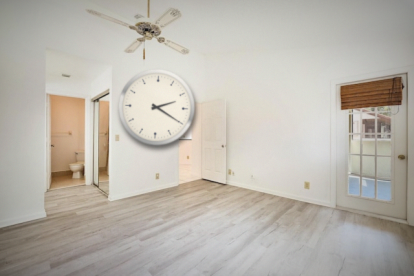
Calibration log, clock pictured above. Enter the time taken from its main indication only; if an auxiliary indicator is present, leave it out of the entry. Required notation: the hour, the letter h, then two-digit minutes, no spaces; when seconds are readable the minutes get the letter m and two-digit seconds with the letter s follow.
2h20
